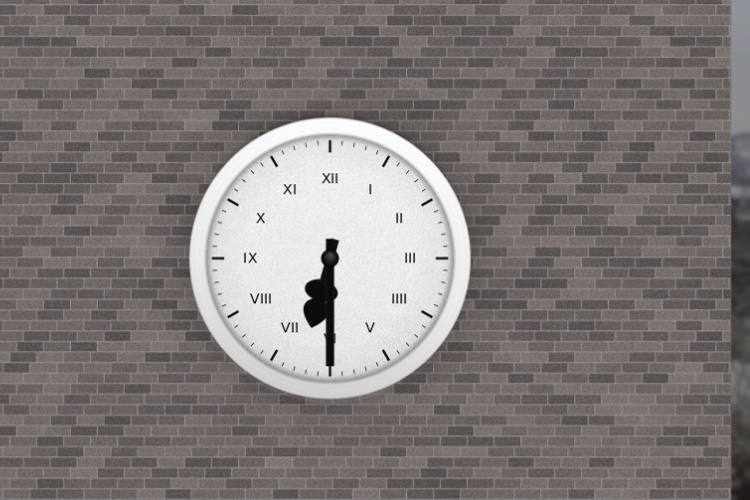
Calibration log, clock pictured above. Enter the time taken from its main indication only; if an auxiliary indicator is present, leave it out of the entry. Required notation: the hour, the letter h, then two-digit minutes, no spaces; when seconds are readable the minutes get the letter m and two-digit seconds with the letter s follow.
6h30
